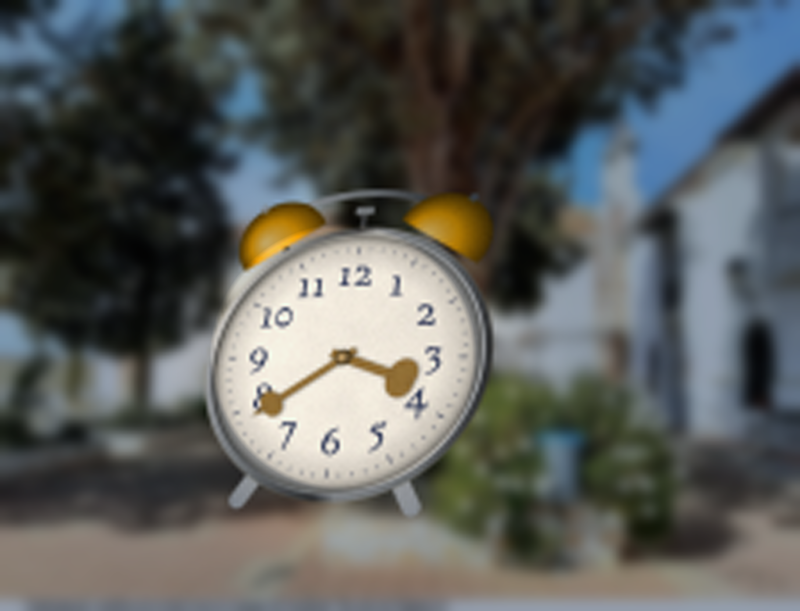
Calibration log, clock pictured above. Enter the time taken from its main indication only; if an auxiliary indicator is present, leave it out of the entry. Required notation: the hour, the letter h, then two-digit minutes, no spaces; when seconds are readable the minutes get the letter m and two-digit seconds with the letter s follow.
3h39
